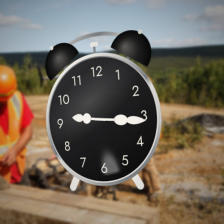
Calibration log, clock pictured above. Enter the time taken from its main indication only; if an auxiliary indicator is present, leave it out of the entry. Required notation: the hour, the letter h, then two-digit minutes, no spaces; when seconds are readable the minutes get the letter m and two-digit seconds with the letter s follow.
9h16
